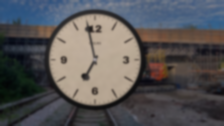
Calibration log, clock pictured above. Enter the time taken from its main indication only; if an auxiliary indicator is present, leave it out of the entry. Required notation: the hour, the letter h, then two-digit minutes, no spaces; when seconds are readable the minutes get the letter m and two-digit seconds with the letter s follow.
6h58
